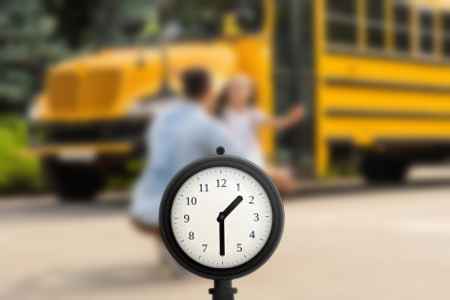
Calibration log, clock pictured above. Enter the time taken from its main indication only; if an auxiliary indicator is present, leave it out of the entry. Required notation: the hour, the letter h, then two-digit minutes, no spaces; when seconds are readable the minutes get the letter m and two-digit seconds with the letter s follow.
1h30
